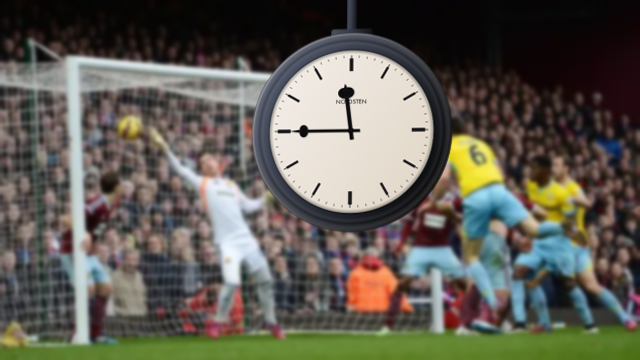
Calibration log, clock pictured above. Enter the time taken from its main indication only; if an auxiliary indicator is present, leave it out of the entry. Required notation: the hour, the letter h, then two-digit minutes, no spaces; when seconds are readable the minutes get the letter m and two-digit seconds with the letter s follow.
11h45
